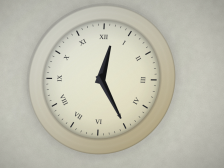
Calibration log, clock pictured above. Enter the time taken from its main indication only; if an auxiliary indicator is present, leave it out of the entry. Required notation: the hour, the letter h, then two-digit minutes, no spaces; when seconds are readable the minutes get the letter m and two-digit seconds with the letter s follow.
12h25
